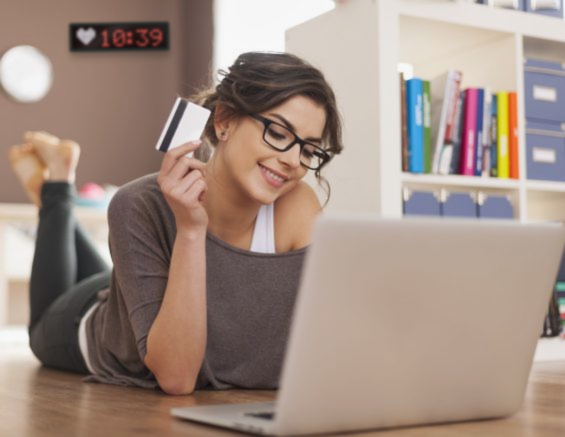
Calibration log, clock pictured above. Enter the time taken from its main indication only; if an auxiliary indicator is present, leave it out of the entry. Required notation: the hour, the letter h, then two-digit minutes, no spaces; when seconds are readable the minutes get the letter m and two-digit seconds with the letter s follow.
10h39
